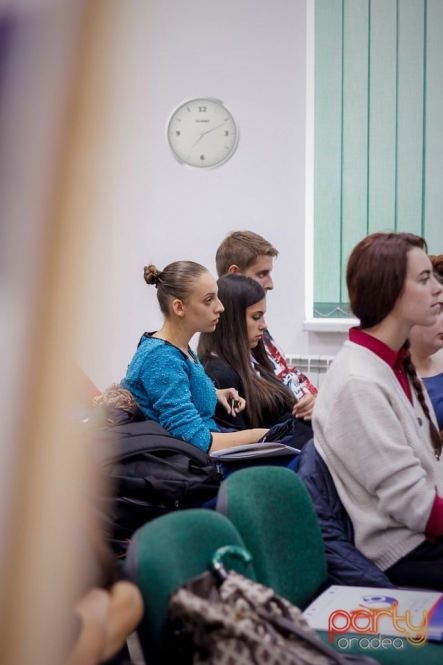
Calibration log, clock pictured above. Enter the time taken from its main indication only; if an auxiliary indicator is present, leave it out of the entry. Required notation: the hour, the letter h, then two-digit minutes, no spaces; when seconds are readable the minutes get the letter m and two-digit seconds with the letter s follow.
7h11
